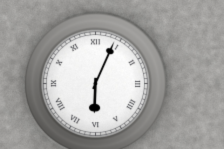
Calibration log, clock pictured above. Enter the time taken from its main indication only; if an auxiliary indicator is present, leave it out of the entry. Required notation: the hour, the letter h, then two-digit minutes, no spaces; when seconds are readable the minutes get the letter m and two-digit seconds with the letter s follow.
6h04
